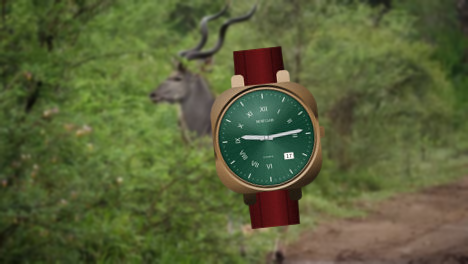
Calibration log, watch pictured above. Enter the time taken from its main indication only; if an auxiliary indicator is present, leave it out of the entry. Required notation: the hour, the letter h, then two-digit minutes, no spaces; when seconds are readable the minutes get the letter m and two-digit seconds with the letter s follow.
9h14
